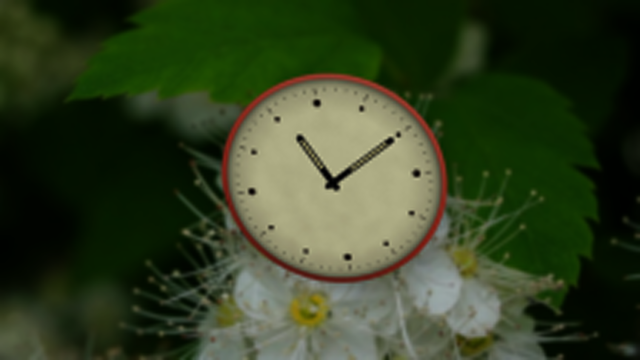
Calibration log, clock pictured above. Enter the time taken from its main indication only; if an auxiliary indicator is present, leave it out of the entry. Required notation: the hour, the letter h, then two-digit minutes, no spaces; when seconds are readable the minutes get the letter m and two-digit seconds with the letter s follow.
11h10
